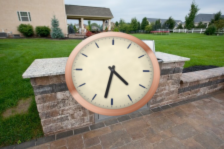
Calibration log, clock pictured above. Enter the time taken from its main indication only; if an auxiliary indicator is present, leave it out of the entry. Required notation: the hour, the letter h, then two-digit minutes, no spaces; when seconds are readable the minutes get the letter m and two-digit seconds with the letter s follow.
4h32
